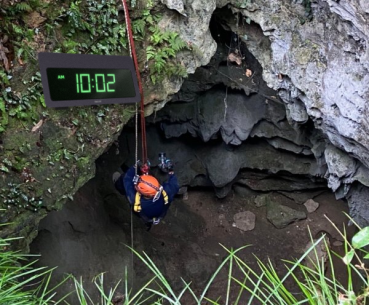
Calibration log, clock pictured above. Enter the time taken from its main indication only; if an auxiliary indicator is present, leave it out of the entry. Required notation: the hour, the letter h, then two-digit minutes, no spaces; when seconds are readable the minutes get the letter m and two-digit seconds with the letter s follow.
10h02
